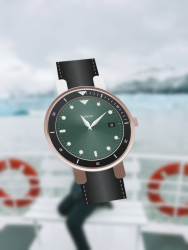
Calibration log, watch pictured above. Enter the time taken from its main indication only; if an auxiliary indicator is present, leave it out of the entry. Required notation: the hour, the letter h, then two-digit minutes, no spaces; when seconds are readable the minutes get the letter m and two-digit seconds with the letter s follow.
11h09
